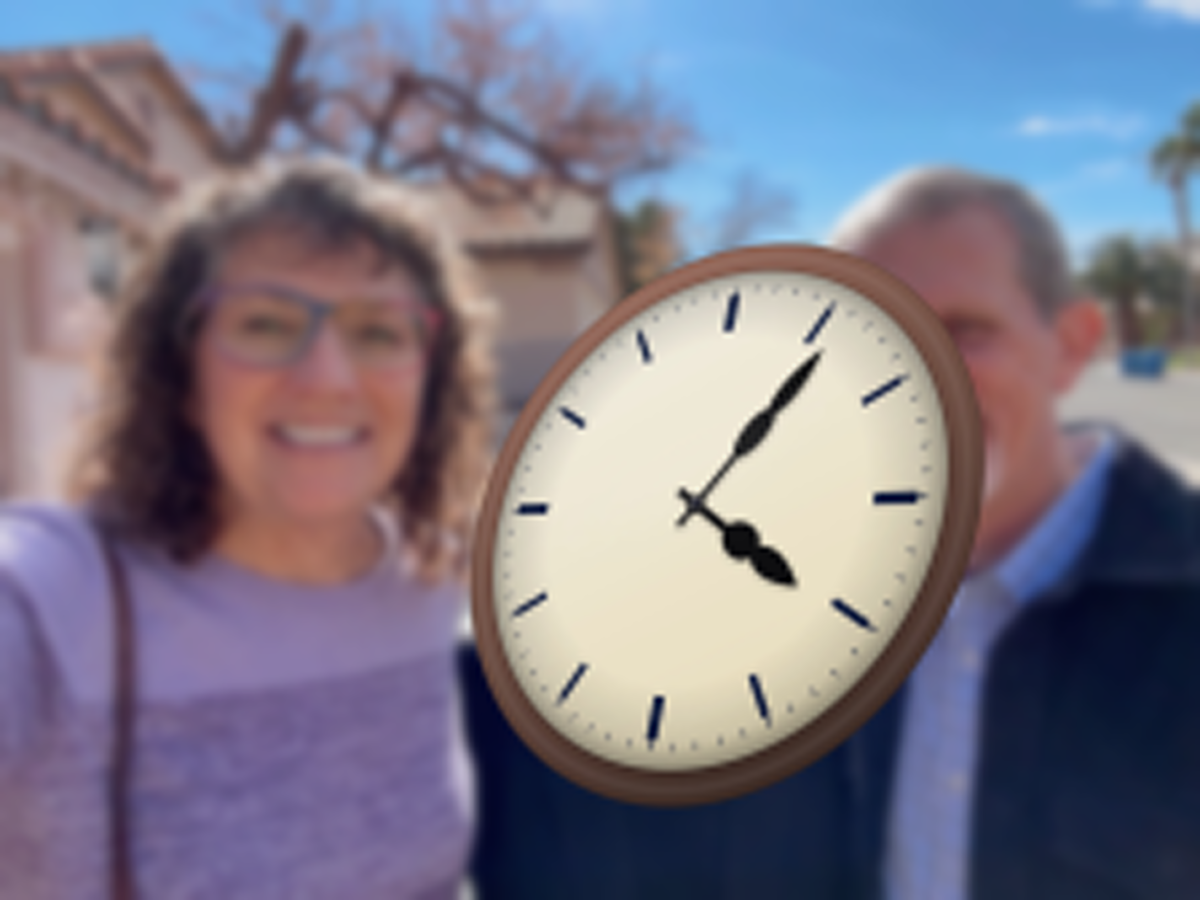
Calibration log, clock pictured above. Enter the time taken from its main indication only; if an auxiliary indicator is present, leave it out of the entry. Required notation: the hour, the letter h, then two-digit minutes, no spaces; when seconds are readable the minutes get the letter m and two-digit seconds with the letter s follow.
4h06
